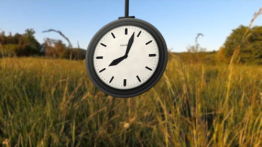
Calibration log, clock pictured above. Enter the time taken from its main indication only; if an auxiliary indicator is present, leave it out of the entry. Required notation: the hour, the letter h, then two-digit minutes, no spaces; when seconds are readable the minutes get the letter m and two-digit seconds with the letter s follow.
8h03
